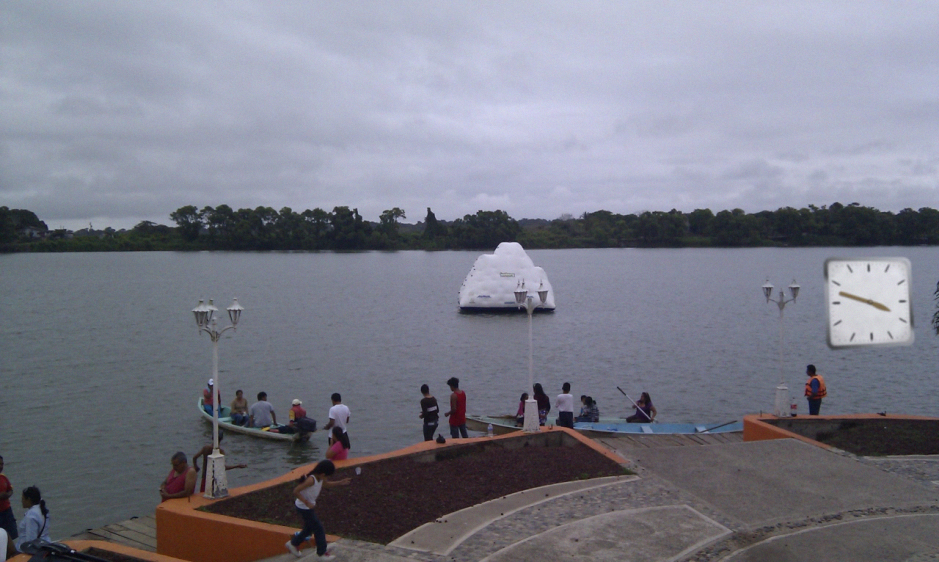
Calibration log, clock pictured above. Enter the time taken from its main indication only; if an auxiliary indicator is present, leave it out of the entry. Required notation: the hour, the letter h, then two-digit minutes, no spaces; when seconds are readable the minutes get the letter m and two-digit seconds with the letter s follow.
3h48
